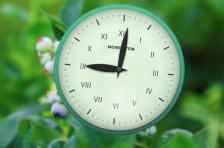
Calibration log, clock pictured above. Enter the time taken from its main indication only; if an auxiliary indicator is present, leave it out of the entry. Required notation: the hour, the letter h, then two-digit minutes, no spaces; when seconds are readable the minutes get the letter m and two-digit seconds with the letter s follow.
9h01
